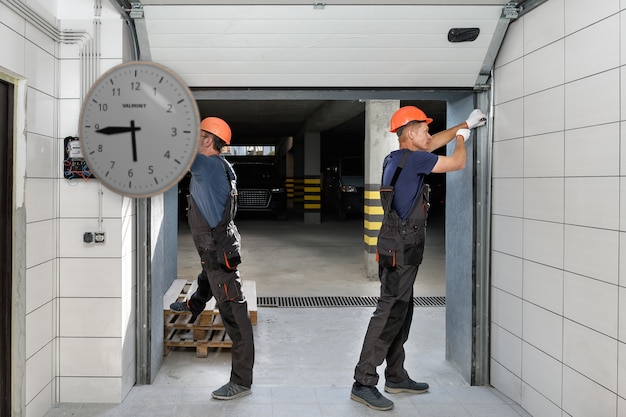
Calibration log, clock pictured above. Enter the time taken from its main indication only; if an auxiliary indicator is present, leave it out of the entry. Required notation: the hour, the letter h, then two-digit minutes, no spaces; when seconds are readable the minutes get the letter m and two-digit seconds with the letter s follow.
5h44
